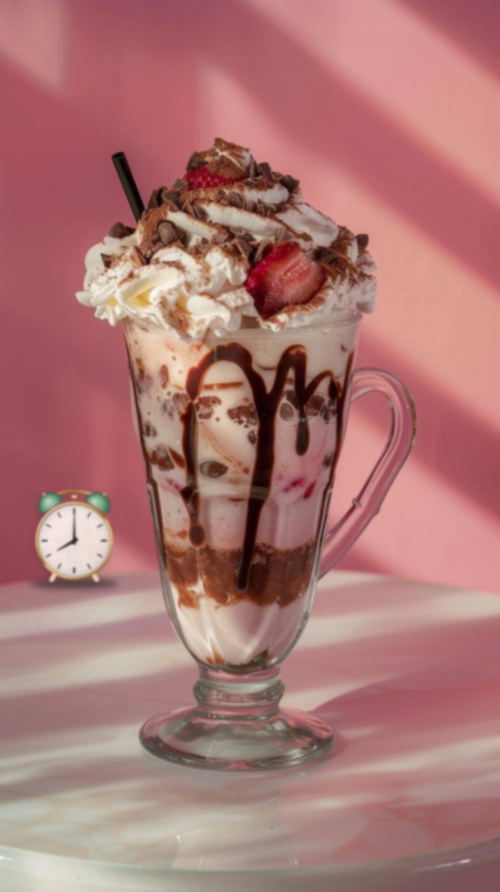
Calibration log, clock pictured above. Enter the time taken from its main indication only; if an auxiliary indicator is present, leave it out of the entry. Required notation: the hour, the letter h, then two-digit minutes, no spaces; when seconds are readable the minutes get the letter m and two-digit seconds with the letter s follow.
8h00
